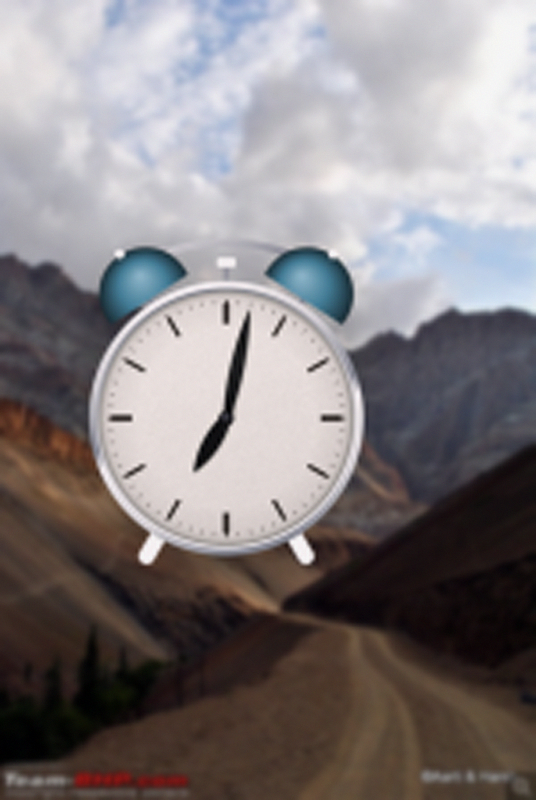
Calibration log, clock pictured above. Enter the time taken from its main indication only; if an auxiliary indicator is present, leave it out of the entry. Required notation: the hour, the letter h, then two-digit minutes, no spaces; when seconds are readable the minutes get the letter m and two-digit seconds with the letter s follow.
7h02
